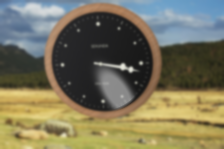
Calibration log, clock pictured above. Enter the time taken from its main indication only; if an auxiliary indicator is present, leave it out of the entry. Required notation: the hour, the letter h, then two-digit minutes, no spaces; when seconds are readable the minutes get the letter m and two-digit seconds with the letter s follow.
3h17
